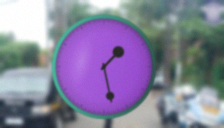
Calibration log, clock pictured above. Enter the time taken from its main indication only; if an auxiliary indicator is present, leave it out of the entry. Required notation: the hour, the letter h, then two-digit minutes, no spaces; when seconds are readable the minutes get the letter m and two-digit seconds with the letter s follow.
1h28
